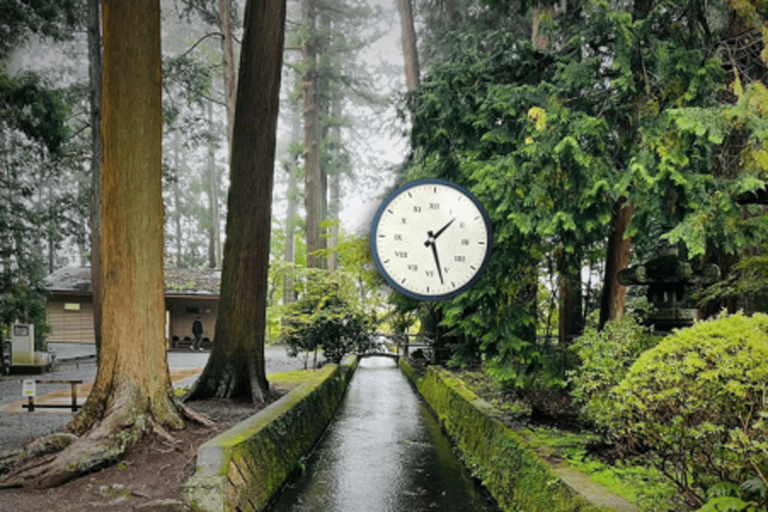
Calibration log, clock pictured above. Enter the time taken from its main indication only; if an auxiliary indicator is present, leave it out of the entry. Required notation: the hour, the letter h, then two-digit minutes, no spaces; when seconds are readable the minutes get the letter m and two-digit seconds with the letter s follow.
1h27
